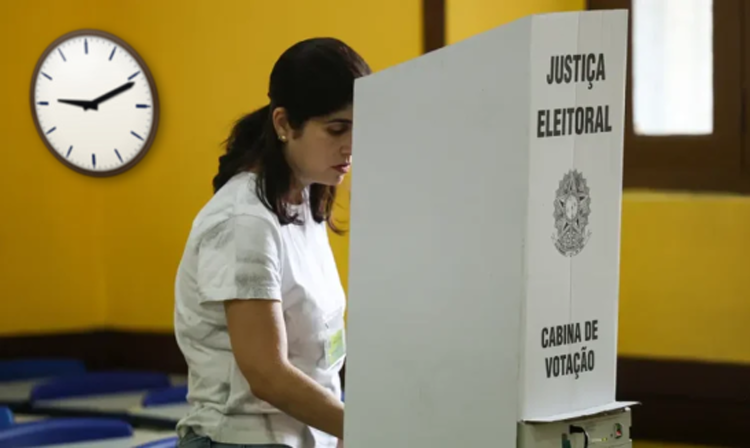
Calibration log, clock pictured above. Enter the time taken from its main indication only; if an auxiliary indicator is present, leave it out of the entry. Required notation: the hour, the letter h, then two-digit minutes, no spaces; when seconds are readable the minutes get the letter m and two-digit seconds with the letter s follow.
9h11
